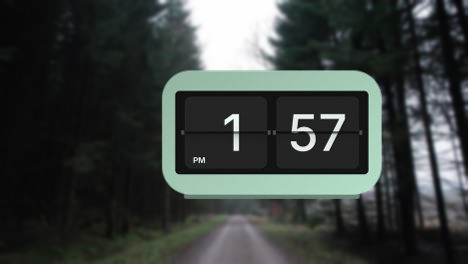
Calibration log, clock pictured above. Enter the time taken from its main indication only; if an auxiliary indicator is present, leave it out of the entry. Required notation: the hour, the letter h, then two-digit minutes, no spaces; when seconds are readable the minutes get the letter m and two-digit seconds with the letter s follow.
1h57
